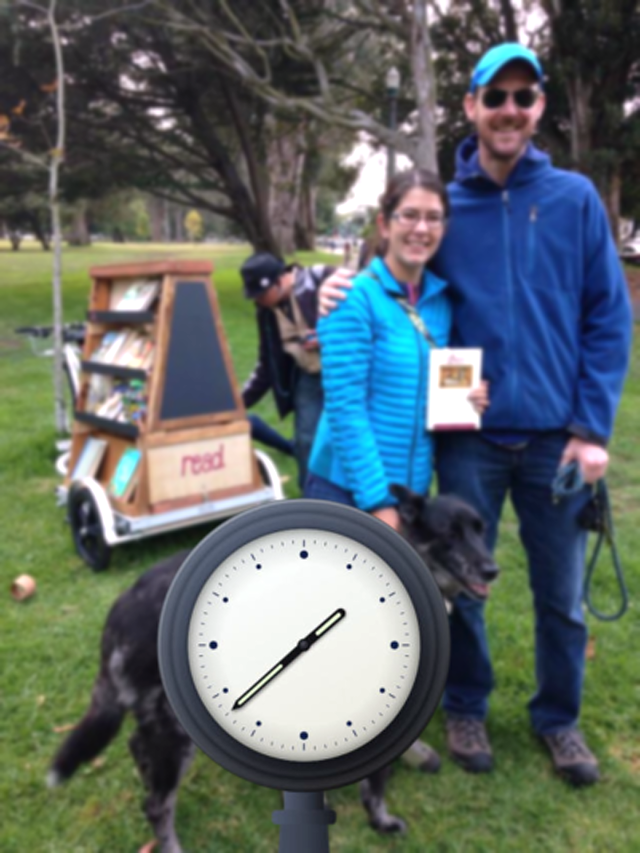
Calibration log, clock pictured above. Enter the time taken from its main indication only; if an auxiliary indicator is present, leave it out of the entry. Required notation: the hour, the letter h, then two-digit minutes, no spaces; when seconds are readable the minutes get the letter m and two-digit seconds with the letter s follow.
1h38
